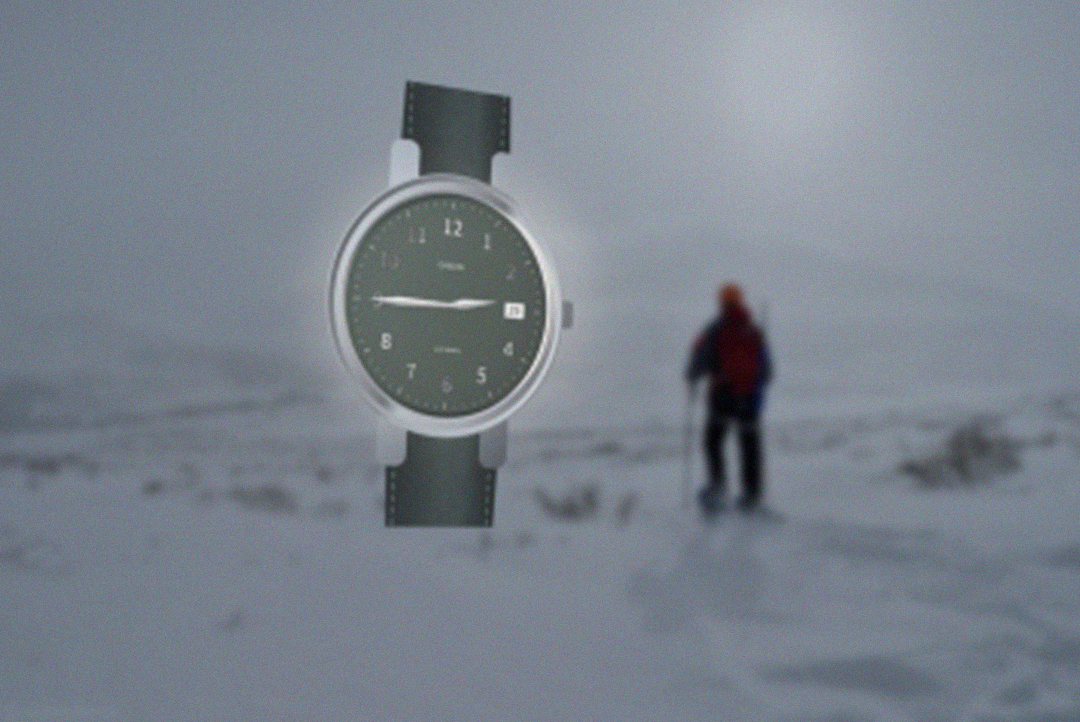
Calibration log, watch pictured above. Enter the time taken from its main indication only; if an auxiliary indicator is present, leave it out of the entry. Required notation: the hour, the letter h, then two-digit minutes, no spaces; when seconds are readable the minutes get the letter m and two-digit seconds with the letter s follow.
2h45
